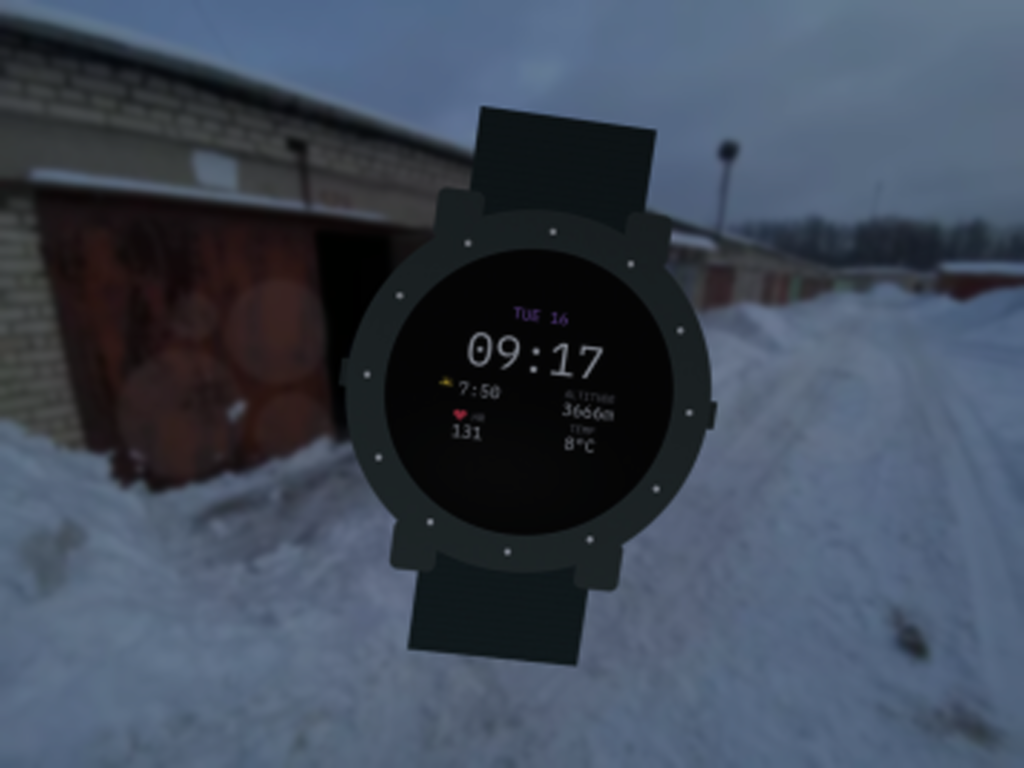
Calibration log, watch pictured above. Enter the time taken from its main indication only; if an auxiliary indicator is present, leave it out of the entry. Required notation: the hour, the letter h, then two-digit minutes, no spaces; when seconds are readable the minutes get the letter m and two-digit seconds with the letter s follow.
9h17
